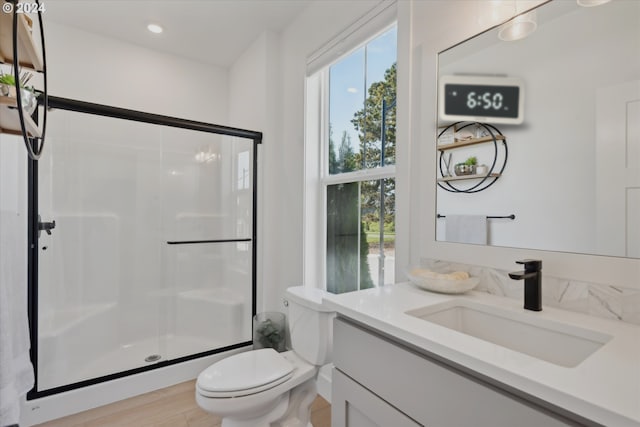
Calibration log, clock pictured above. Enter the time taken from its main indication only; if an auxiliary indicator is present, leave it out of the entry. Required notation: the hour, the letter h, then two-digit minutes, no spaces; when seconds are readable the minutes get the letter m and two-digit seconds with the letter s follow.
6h50
